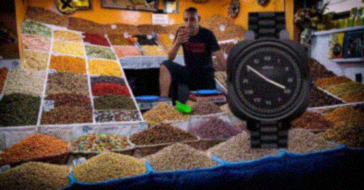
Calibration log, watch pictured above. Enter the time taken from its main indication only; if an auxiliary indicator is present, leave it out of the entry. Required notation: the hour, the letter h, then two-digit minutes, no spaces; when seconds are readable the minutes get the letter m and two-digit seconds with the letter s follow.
3h51
